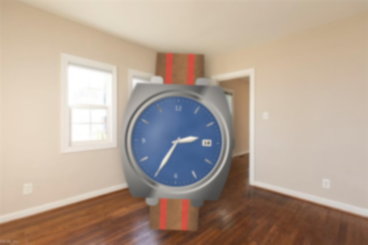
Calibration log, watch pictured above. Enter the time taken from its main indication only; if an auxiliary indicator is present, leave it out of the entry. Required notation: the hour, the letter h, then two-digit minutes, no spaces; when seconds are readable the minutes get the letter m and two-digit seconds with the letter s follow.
2h35
